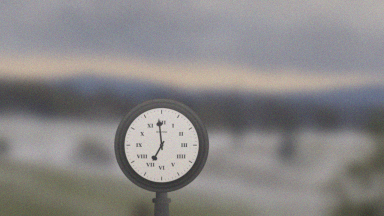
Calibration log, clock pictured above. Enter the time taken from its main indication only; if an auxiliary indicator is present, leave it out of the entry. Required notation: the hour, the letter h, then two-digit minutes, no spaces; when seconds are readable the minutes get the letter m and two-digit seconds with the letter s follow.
6h59
